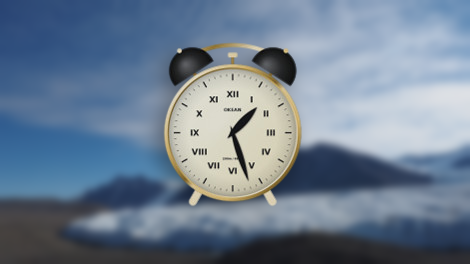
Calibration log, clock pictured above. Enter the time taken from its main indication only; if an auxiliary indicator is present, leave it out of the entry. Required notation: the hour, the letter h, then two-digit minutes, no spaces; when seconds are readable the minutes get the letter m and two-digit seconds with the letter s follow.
1h27
